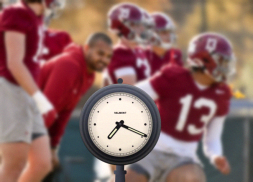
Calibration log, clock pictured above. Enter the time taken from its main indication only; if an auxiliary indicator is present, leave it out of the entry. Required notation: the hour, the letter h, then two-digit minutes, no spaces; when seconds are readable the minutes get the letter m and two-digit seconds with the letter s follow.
7h19
